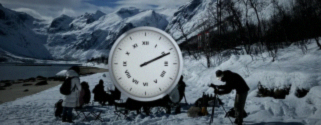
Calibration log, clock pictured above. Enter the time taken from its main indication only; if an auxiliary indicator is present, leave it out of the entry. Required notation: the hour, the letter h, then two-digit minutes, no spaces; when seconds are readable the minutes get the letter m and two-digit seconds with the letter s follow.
2h11
